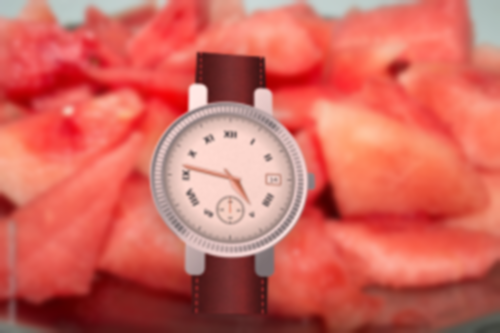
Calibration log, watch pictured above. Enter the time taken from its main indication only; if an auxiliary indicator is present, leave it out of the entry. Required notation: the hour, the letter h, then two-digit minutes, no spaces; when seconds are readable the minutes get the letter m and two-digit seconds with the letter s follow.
4h47
